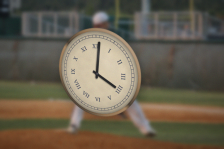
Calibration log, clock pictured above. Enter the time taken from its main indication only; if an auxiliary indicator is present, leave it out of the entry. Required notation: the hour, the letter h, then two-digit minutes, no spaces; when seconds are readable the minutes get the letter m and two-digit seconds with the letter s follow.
4h01
